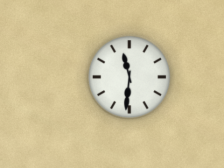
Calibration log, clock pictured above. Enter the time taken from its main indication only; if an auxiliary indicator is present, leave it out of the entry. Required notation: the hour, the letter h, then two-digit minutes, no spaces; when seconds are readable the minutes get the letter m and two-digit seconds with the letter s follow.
11h31
